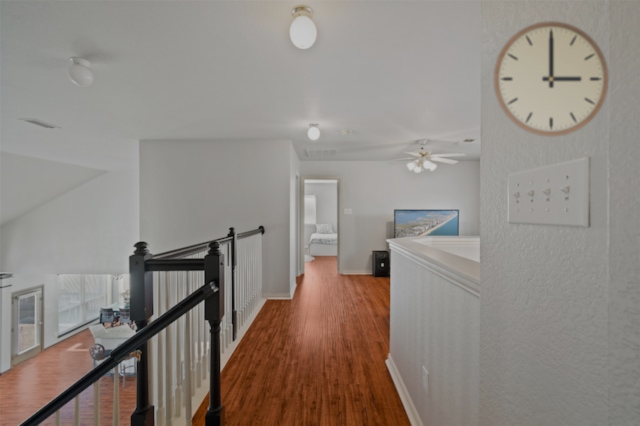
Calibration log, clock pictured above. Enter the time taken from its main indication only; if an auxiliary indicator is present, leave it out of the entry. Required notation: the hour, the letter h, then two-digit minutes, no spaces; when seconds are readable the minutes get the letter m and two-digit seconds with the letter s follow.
3h00
